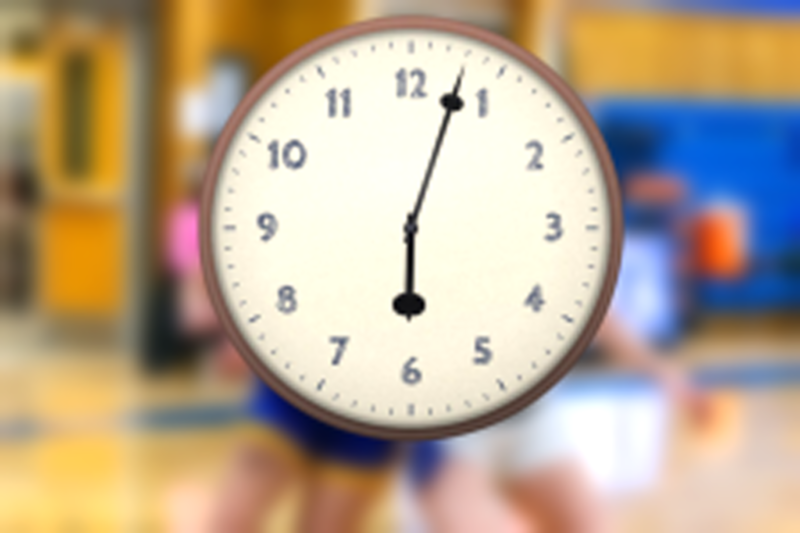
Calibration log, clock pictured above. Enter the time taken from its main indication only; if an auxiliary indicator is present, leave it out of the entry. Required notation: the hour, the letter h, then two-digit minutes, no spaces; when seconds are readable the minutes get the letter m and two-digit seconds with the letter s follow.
6h03
